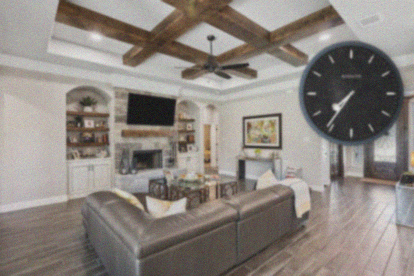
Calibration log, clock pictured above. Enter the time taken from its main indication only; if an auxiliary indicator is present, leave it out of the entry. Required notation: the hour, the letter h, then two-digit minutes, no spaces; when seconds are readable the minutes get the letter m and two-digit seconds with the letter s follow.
7h36
